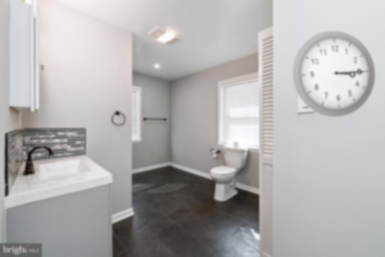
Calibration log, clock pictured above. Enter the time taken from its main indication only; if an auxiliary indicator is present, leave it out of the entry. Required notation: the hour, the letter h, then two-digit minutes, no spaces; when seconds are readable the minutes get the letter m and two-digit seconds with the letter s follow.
3h15
